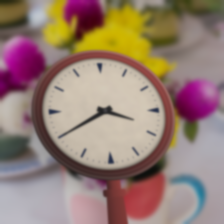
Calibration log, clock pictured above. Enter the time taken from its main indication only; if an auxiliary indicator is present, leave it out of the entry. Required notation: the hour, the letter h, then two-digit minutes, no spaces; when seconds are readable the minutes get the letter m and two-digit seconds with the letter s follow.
3h40
